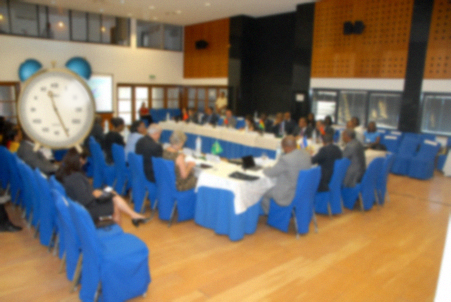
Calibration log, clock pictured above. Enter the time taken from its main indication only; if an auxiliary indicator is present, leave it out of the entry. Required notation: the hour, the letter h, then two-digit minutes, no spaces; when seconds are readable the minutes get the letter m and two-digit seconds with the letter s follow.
11h26
